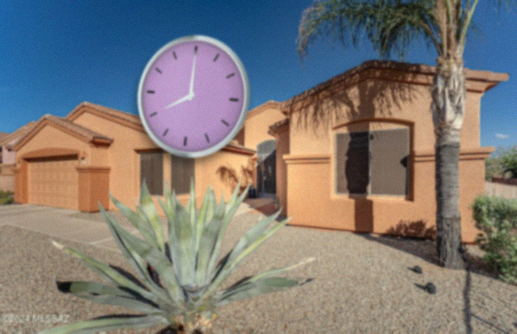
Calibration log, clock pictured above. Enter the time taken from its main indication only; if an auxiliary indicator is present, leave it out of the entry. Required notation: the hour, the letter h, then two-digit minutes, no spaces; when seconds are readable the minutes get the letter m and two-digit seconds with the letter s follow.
8h00
